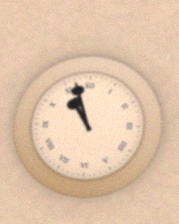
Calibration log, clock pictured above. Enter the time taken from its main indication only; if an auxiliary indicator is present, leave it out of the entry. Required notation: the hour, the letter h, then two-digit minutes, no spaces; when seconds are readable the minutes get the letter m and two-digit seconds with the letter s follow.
10h57
